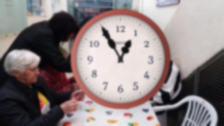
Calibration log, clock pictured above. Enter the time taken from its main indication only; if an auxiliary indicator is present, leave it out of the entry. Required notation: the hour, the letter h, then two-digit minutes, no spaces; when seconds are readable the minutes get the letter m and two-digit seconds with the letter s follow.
12h55
